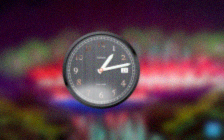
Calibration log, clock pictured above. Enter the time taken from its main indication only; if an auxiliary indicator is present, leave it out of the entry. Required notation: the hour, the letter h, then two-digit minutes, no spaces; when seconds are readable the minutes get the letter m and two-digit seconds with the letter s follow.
1h13
